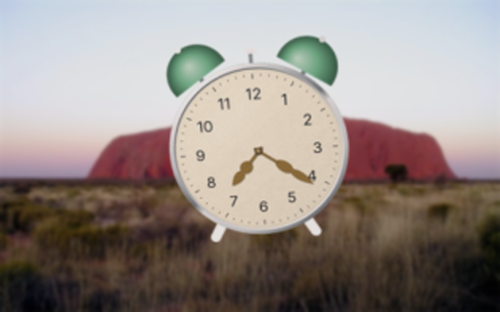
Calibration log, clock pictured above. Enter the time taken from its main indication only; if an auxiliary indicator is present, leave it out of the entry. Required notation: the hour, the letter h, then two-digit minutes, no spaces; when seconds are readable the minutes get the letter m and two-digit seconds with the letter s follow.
7h21
